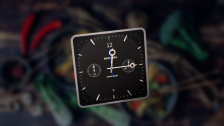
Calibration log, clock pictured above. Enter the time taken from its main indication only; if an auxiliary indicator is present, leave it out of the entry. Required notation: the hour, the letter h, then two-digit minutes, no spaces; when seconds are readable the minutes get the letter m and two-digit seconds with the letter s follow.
12h15
